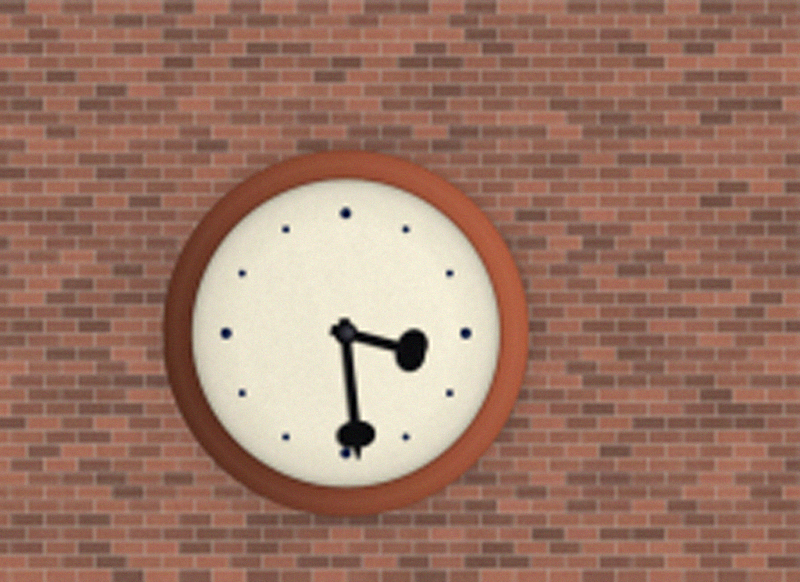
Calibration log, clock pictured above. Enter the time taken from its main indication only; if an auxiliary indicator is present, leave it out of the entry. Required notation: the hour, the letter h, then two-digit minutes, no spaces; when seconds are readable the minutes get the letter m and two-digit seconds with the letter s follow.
3h29
